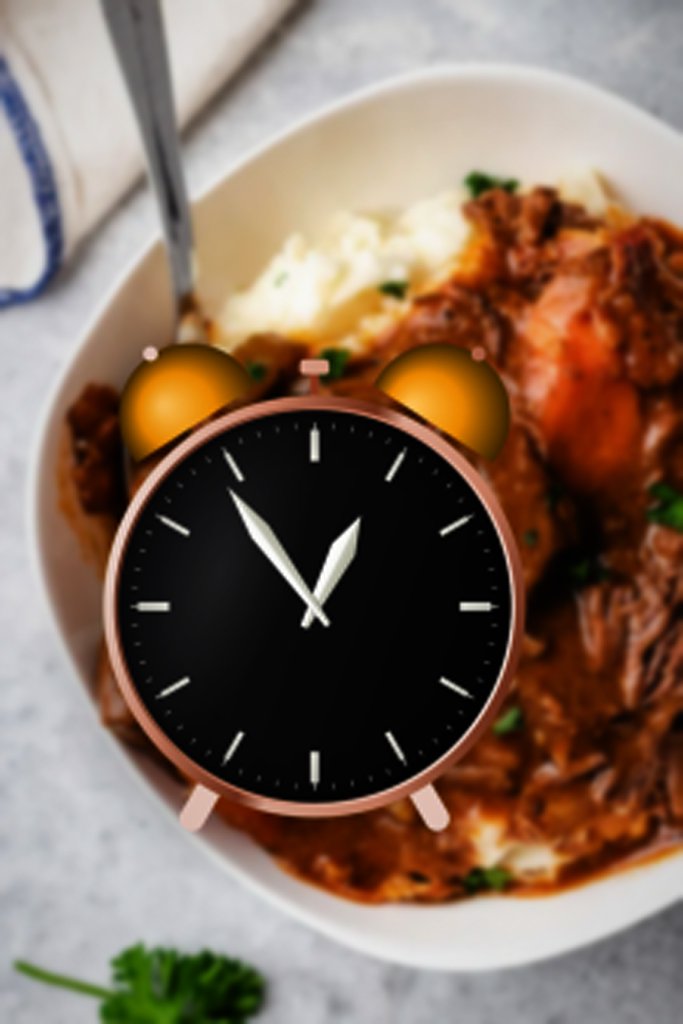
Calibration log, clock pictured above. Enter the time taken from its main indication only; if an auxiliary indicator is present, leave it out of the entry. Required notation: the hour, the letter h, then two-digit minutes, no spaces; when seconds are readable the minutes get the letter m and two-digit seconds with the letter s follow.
12h54
